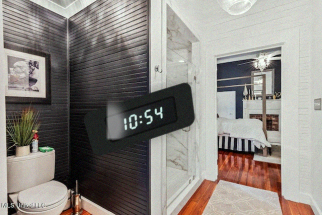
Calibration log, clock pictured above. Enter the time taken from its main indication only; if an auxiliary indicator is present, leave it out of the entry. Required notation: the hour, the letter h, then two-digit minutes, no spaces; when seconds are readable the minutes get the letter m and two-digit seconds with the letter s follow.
10h54
